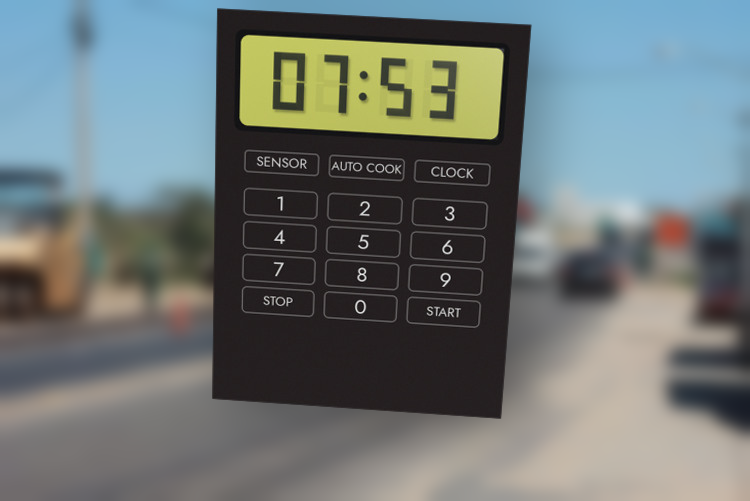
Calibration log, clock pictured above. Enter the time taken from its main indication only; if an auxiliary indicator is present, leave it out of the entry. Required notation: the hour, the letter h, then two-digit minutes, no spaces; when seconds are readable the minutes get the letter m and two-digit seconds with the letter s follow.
7h53
